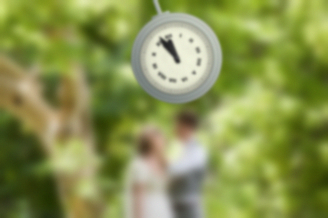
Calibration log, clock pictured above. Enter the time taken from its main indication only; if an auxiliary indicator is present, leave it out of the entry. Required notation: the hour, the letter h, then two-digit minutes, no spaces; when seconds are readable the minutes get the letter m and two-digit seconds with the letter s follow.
11h57
